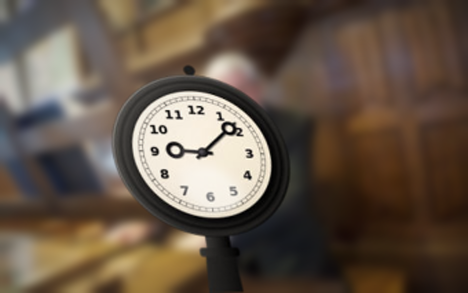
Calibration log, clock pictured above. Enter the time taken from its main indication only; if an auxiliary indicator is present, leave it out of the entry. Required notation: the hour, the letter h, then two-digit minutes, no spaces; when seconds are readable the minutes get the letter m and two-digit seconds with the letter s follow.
9h08
